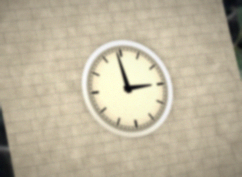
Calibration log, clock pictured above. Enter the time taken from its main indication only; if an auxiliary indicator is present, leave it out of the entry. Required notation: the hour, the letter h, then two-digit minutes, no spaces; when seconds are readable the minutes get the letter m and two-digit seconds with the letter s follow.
2h59
